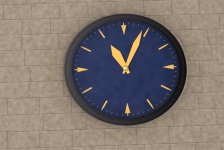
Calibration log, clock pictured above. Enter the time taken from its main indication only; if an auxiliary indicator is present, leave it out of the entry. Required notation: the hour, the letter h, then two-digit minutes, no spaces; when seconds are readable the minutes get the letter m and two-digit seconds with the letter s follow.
11h04
